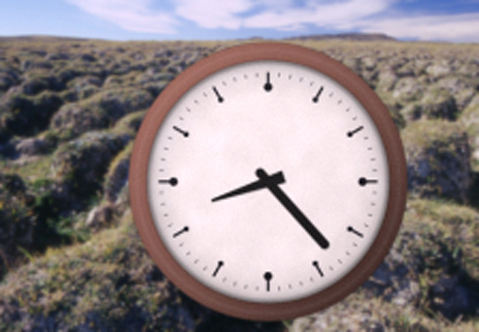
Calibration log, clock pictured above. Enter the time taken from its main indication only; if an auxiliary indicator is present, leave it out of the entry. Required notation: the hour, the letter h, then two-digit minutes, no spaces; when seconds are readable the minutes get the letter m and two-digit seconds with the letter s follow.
8h23
